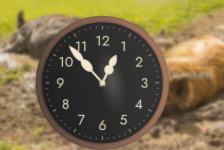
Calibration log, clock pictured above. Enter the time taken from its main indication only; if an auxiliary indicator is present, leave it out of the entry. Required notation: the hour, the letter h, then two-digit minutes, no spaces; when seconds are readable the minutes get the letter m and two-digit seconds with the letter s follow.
12h53
